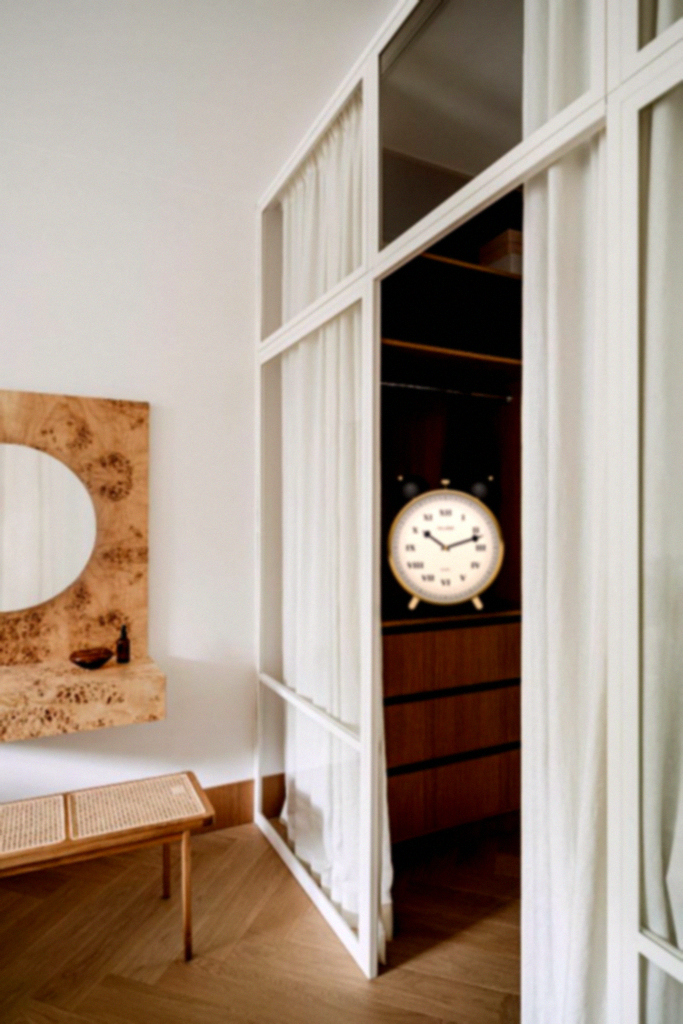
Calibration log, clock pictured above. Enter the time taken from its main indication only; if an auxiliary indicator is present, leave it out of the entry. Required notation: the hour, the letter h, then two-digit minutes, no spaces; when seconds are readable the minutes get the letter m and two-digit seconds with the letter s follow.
10h12
